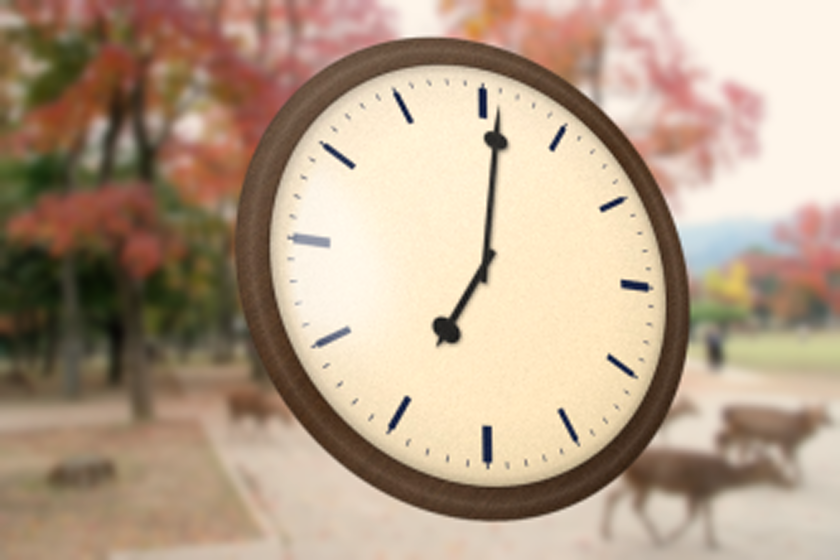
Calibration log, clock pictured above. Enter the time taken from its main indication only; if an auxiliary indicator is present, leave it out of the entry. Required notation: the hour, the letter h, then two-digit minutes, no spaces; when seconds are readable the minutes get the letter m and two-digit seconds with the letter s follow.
7h01
